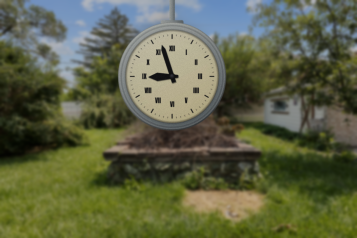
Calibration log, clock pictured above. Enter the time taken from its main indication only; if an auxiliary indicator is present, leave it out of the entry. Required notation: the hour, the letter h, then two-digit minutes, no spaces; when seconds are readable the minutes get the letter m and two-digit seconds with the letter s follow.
8h57
